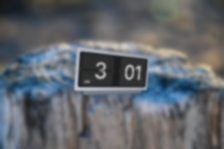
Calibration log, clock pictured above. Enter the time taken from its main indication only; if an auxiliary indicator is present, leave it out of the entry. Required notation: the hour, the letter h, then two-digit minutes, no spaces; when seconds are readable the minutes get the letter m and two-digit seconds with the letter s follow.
3h01
